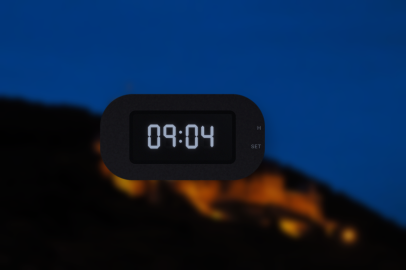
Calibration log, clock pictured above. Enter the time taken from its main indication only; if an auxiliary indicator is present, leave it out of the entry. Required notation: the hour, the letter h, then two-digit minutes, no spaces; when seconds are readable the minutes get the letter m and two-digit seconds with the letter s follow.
9h04
